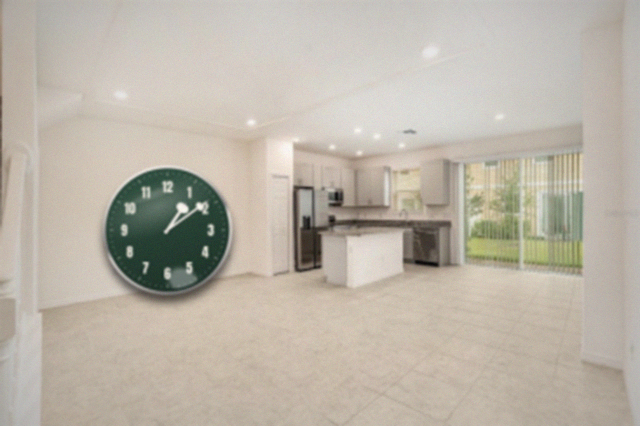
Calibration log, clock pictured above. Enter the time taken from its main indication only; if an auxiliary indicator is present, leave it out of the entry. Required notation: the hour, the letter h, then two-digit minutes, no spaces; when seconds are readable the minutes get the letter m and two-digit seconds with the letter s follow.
1h09
